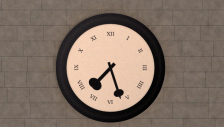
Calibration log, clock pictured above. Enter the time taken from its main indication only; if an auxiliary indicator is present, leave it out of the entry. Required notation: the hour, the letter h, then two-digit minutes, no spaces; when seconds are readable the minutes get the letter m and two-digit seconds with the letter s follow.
7h27
